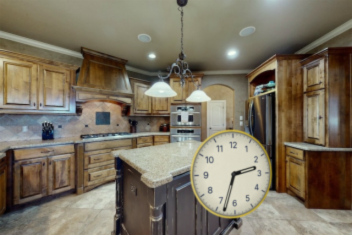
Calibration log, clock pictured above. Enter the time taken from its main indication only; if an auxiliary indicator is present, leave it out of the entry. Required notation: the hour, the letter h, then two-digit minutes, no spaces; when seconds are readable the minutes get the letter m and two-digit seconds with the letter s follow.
2h33
